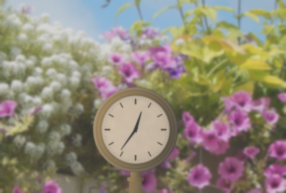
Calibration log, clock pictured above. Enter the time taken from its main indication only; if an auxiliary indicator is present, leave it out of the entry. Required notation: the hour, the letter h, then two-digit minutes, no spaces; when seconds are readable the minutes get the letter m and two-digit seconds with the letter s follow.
12h36
